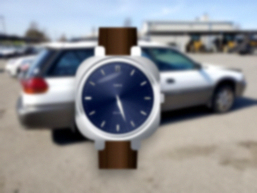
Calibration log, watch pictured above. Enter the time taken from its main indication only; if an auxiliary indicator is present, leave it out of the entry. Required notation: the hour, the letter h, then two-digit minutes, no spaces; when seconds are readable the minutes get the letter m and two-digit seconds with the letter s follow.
5h27
